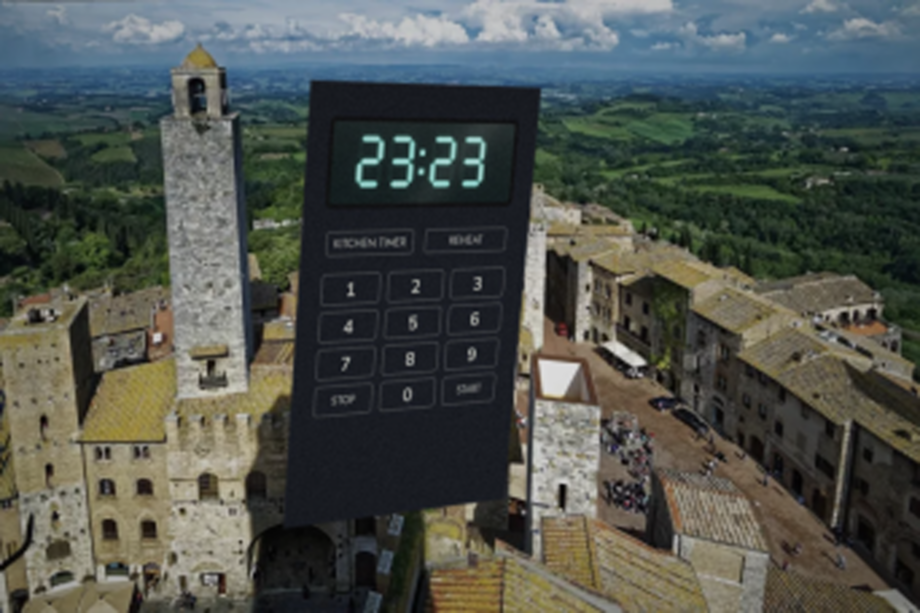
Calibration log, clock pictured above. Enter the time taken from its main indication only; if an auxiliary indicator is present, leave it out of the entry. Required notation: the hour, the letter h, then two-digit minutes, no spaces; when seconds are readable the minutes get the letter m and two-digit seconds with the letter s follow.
23h23
